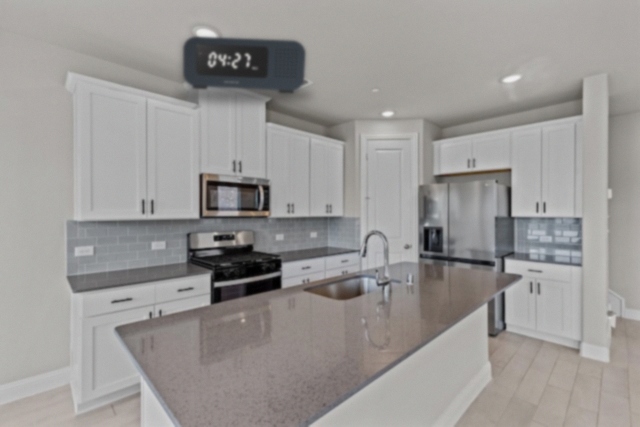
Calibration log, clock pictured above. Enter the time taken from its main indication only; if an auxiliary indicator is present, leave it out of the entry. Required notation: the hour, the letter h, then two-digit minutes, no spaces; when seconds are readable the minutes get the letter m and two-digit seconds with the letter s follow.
4h27
